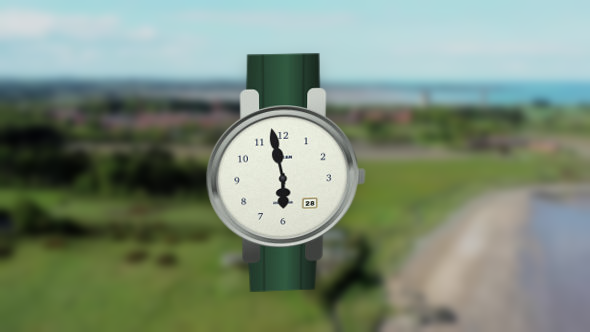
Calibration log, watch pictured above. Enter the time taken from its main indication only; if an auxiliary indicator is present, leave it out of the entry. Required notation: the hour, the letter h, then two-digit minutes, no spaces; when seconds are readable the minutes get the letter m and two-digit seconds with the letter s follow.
5h58
